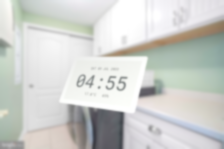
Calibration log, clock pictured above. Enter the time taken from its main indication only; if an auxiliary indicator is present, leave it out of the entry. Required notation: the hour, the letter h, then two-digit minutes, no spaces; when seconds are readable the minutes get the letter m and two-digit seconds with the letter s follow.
4h55
